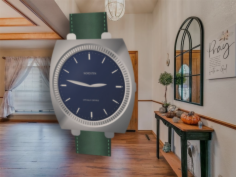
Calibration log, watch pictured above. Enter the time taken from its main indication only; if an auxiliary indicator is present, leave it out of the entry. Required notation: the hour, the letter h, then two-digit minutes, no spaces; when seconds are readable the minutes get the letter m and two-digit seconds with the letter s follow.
2h47
